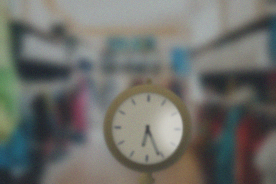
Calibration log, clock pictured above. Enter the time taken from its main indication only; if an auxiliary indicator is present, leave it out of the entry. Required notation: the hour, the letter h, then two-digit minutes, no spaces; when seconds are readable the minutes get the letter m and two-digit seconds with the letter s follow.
6h26
